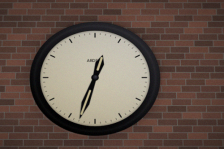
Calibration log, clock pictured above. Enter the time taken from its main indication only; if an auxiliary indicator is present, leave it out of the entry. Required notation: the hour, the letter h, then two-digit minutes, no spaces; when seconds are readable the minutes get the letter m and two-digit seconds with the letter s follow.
12h33
